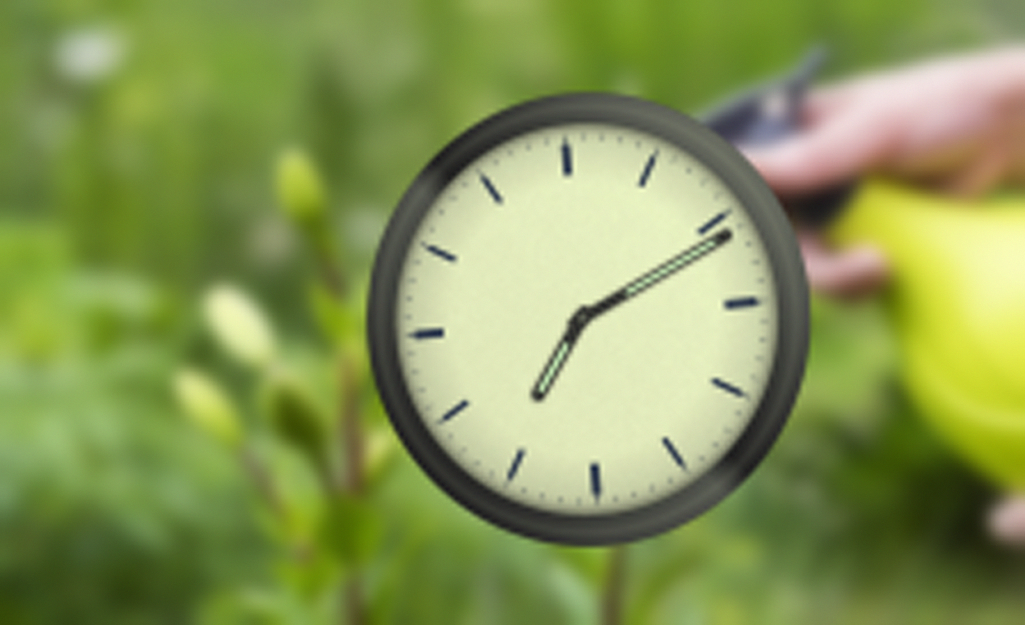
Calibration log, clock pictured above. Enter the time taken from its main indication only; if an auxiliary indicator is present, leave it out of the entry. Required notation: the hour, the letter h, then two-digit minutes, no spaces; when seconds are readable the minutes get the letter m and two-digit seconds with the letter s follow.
7h11
